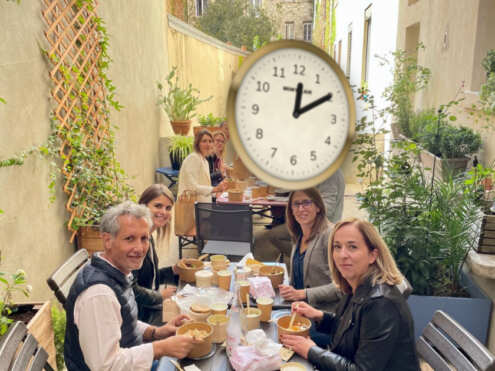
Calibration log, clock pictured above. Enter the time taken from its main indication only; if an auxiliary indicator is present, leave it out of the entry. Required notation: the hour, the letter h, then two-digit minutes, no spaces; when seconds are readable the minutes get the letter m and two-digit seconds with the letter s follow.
12h10
